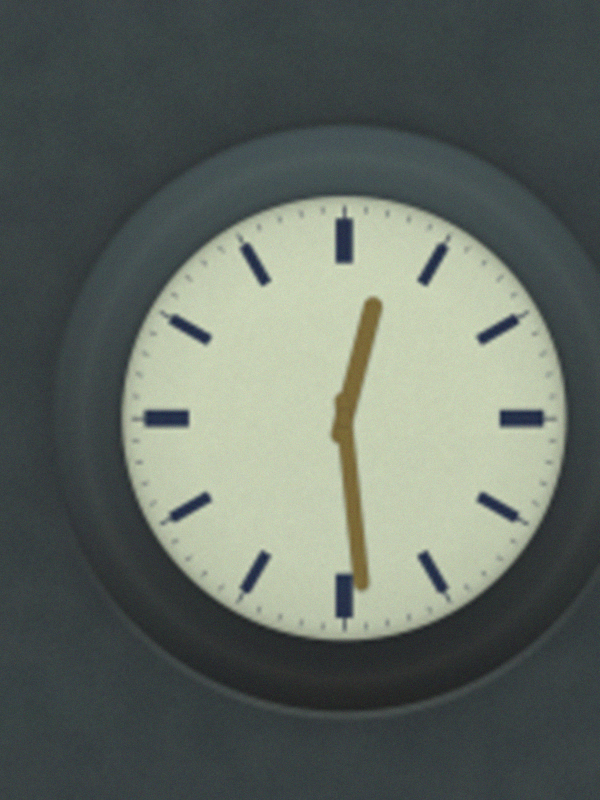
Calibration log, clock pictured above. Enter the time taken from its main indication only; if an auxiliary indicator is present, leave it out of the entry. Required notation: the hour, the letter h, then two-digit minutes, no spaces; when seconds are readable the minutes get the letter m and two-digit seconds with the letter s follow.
12h29
